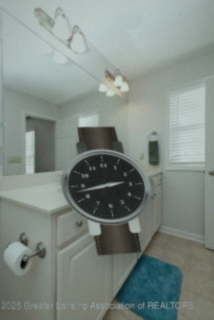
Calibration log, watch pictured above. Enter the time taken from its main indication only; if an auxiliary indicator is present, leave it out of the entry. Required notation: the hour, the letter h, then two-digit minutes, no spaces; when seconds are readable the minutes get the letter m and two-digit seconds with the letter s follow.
2h43
